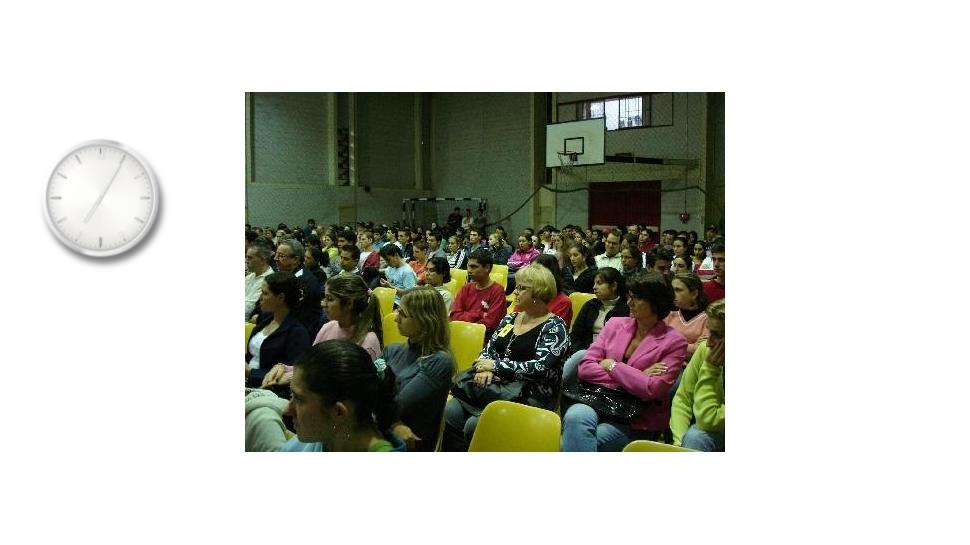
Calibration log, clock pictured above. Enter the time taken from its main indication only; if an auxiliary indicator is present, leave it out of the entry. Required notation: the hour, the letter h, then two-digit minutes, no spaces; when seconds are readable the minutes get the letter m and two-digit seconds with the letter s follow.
7h05
